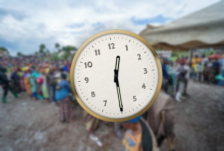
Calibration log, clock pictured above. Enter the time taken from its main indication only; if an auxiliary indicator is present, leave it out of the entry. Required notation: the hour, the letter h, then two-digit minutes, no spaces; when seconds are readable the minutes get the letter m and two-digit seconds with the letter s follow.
12h30
